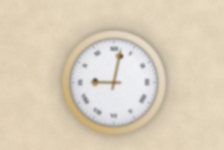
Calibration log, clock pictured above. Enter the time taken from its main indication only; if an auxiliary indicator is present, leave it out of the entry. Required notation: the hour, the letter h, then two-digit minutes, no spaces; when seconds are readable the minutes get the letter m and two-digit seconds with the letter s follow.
9h02
